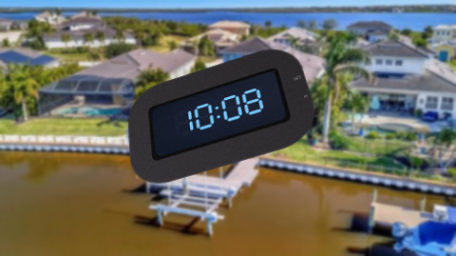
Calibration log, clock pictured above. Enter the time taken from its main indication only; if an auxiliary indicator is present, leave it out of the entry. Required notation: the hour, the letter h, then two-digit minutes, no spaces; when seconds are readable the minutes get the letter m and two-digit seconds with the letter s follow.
10h08
